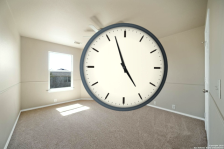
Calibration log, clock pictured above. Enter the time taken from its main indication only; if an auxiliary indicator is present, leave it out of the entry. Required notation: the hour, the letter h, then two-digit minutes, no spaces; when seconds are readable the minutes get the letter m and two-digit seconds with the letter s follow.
4h57
